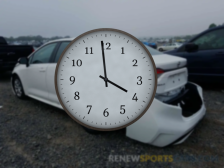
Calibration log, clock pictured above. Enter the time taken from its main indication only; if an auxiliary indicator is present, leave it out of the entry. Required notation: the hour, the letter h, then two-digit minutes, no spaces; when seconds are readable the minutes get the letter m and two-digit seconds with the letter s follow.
3h59
